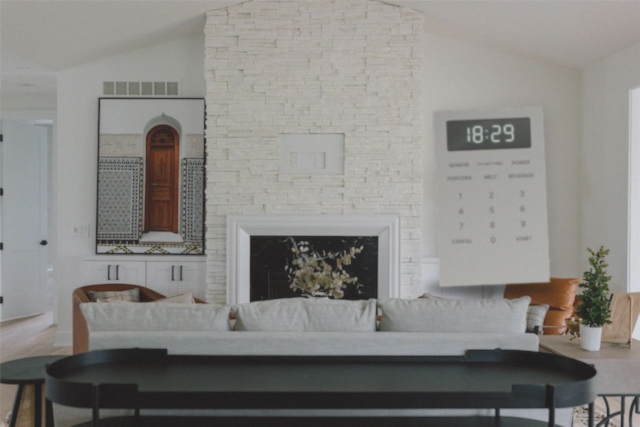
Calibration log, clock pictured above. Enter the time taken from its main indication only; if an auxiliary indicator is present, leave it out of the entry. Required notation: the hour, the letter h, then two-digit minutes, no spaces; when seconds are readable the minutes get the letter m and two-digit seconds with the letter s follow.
18h29
